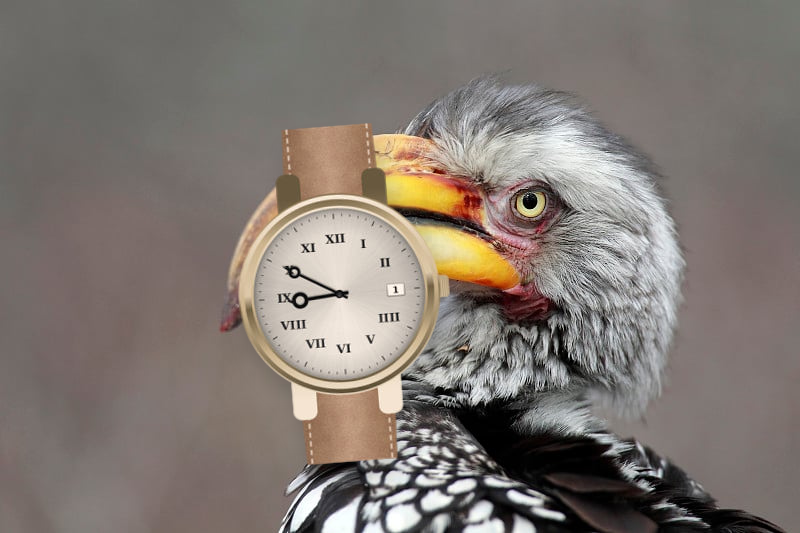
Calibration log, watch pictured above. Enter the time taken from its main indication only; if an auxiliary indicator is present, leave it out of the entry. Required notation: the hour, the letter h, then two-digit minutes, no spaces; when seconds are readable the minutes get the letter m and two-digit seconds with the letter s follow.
8h50
